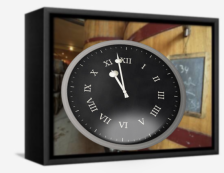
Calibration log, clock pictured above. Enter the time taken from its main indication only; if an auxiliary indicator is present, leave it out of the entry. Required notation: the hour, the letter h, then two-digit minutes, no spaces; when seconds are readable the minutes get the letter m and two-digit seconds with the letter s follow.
10h58
